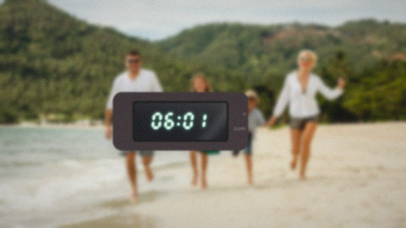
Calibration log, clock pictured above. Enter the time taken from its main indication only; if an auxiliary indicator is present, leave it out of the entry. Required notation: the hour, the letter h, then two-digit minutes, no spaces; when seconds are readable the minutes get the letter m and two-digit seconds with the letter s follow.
6h01
